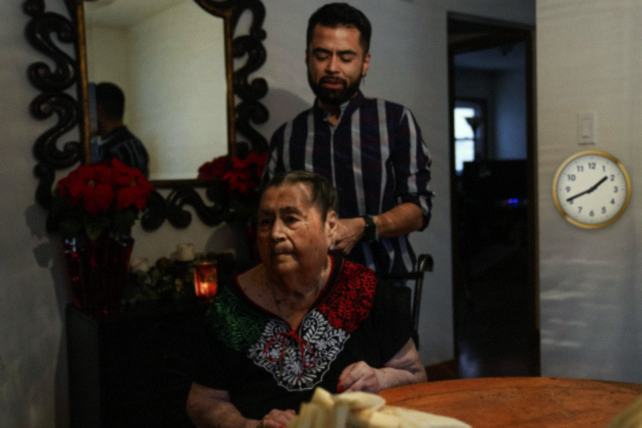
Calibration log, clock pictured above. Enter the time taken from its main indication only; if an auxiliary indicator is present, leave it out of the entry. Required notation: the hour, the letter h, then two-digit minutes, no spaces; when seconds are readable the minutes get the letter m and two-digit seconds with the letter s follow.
1h41
